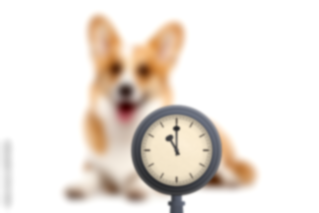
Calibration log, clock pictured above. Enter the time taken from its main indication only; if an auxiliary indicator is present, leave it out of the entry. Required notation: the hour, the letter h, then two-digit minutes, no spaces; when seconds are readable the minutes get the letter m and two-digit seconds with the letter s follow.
11h00
